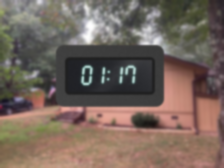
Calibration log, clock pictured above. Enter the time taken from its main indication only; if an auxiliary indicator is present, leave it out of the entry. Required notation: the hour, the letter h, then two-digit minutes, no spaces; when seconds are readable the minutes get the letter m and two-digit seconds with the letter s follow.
1h17
